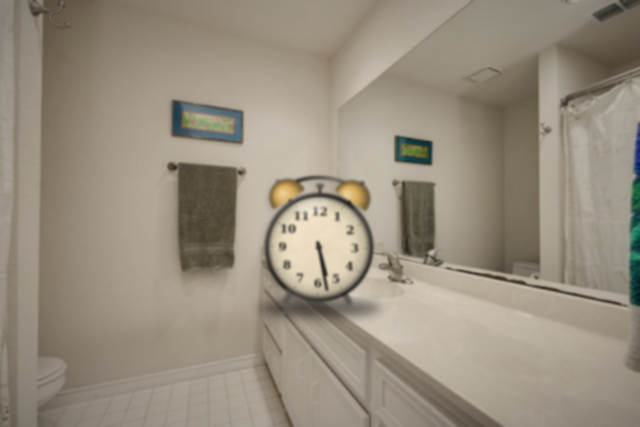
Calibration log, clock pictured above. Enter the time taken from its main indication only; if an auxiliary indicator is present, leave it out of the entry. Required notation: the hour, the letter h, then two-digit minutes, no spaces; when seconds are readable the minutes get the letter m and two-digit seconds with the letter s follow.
5h28
